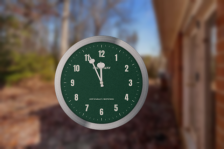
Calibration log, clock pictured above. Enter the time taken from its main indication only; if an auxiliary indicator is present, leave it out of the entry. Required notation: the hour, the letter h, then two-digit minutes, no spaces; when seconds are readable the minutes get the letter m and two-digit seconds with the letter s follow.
11h56
